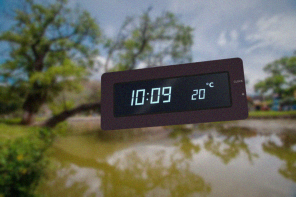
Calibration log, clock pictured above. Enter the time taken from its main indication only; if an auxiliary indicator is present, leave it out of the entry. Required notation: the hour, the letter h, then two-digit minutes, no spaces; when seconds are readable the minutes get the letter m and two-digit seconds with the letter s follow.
10h09
